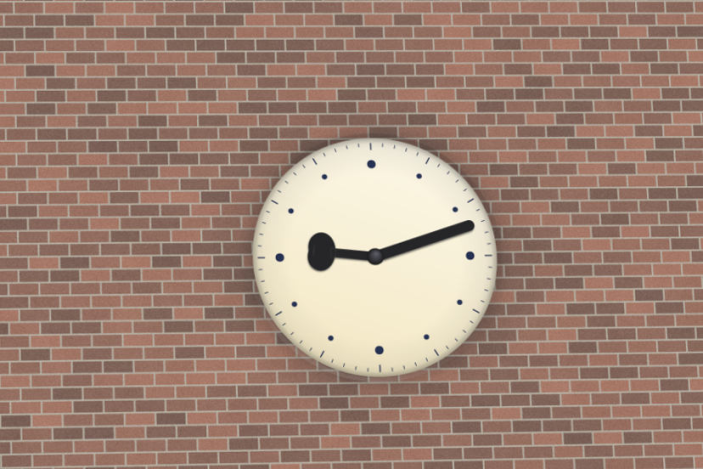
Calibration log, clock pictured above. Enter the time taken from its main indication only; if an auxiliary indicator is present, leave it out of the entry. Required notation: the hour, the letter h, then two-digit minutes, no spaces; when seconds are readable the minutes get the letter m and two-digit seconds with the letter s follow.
9h12
